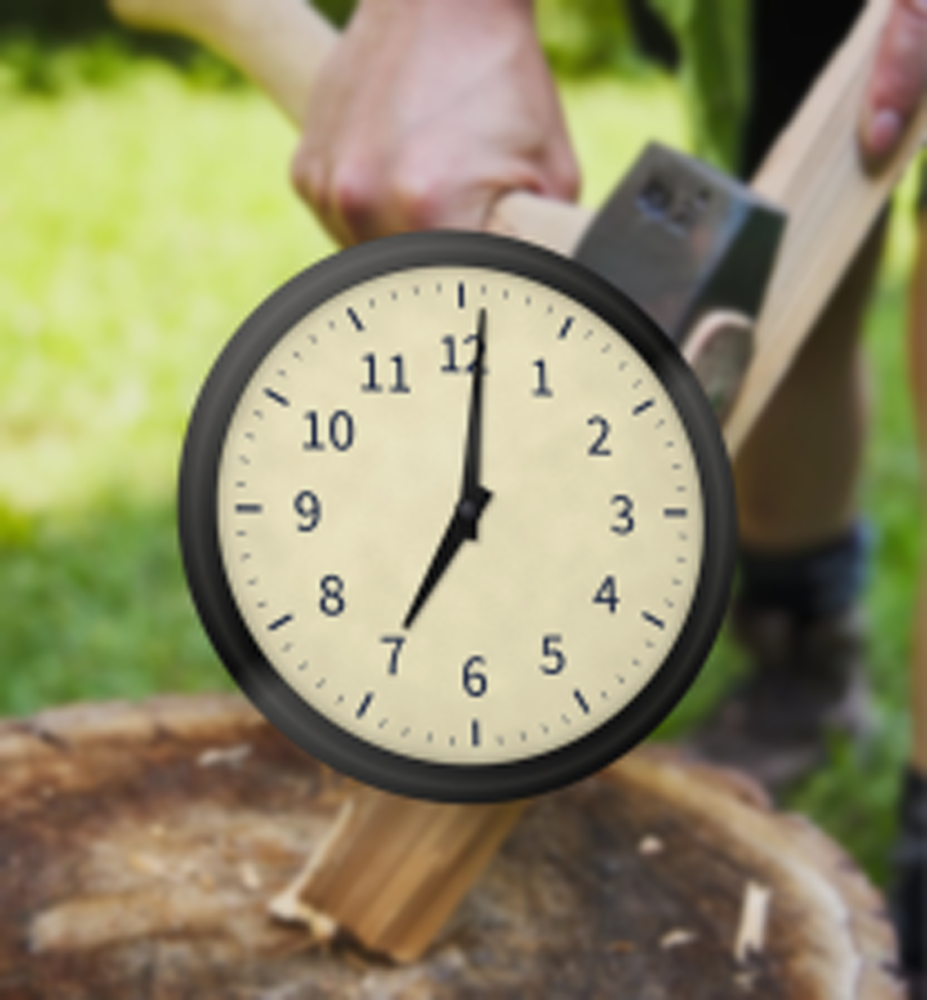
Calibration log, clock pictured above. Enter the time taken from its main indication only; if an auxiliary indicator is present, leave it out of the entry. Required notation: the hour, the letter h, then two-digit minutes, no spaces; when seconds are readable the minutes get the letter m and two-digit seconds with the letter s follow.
7h01
